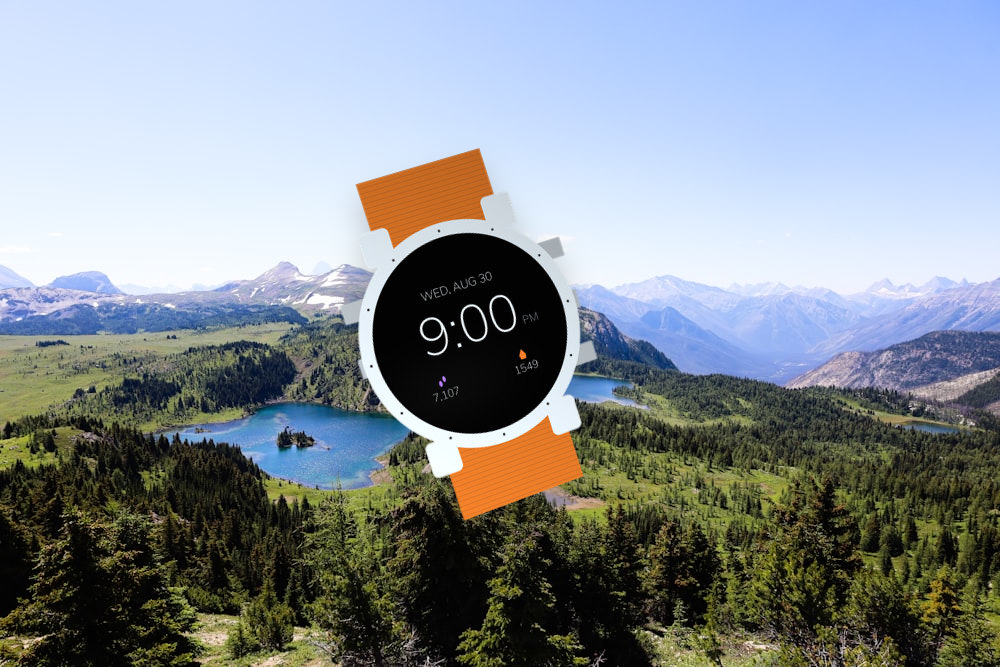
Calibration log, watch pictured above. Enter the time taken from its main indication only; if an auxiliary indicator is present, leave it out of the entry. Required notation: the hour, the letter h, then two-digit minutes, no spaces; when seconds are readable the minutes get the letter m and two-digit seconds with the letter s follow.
9h00
